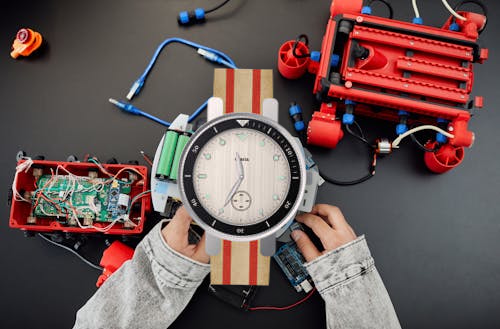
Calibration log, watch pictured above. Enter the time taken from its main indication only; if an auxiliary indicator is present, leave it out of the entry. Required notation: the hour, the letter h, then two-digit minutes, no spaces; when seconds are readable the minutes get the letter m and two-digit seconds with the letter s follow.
11h35
